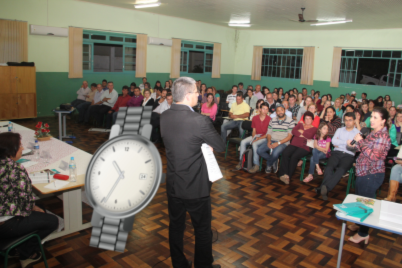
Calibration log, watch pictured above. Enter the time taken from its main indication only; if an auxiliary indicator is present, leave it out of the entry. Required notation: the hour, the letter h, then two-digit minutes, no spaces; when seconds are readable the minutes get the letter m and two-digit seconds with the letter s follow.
10h34
